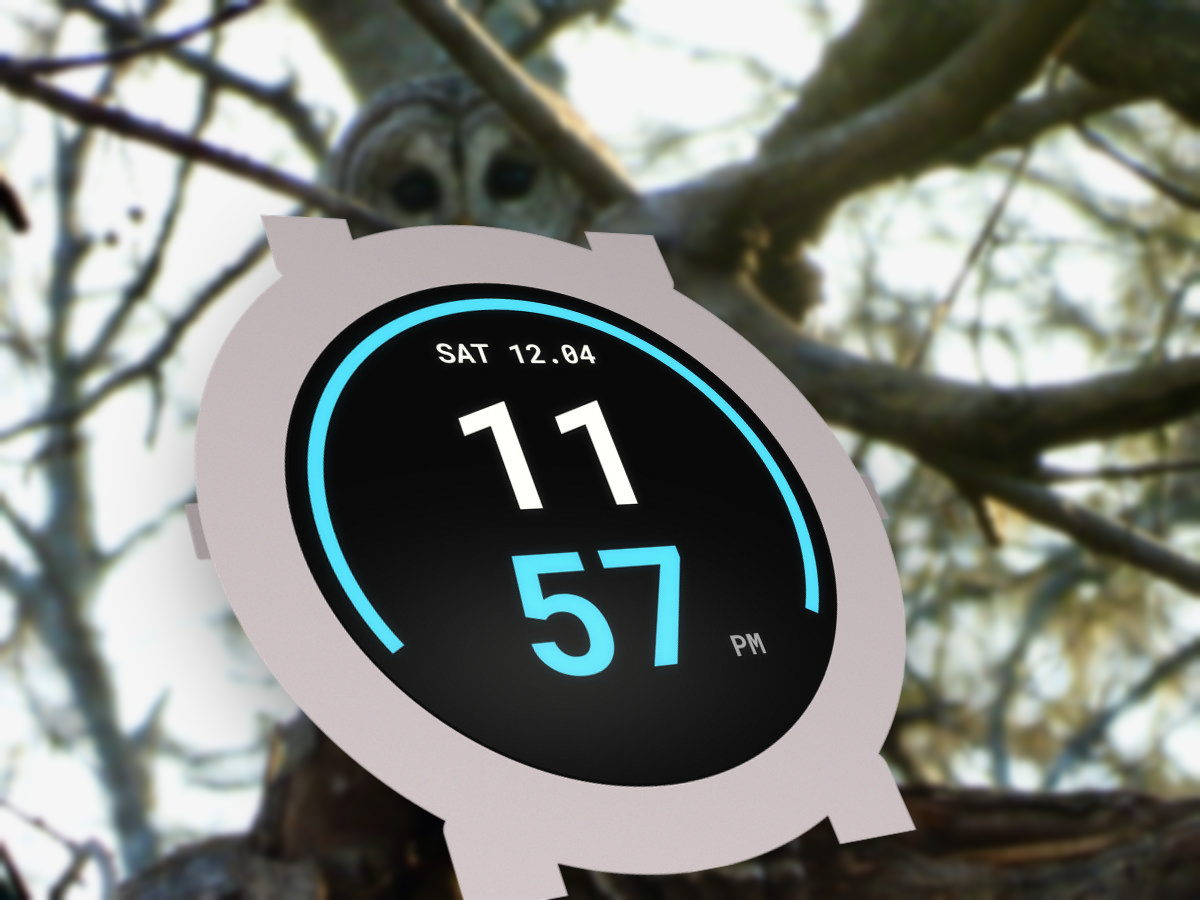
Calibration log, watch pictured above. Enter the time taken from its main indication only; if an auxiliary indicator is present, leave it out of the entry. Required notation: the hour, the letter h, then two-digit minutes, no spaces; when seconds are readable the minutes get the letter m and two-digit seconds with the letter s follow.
11h57
